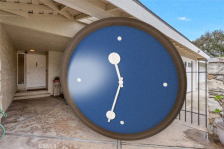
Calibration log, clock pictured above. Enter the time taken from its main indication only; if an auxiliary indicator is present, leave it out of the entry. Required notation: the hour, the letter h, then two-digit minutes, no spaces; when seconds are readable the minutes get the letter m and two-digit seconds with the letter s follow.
11h33
